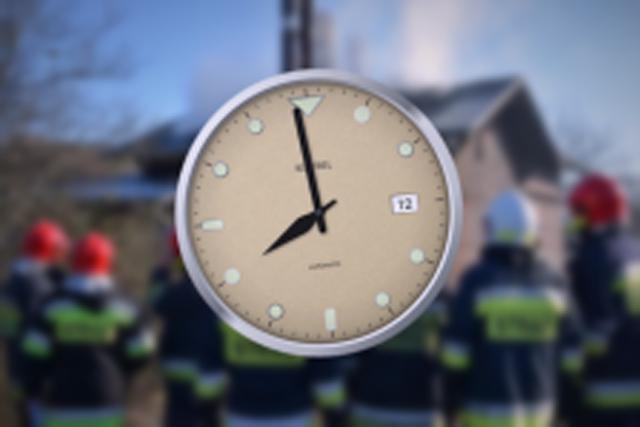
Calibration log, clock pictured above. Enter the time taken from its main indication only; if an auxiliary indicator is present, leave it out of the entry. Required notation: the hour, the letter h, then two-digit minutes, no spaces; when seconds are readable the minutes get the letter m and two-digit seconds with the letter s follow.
7h59
